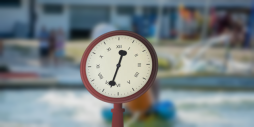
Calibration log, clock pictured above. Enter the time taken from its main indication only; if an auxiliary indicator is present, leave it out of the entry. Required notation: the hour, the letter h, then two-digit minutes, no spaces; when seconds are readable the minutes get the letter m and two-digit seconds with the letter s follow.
12h33
